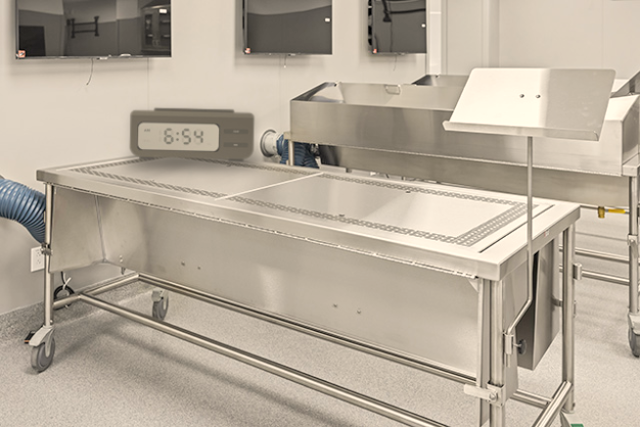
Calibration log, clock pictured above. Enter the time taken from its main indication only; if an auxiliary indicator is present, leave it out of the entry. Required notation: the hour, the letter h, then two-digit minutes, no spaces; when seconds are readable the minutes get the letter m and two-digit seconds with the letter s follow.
6h54
